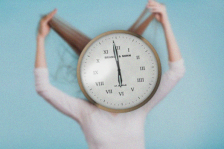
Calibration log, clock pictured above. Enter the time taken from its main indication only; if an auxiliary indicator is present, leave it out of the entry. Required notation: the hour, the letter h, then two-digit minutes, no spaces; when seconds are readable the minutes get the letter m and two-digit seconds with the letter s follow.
5h59
